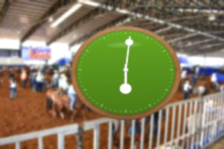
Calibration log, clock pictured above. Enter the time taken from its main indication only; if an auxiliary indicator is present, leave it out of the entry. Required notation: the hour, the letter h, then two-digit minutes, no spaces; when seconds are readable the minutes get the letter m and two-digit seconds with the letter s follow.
6h01
